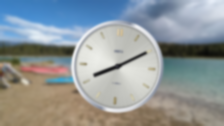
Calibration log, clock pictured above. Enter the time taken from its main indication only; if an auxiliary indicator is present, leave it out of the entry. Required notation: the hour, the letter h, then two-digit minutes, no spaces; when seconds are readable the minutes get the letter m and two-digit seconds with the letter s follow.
8h10
